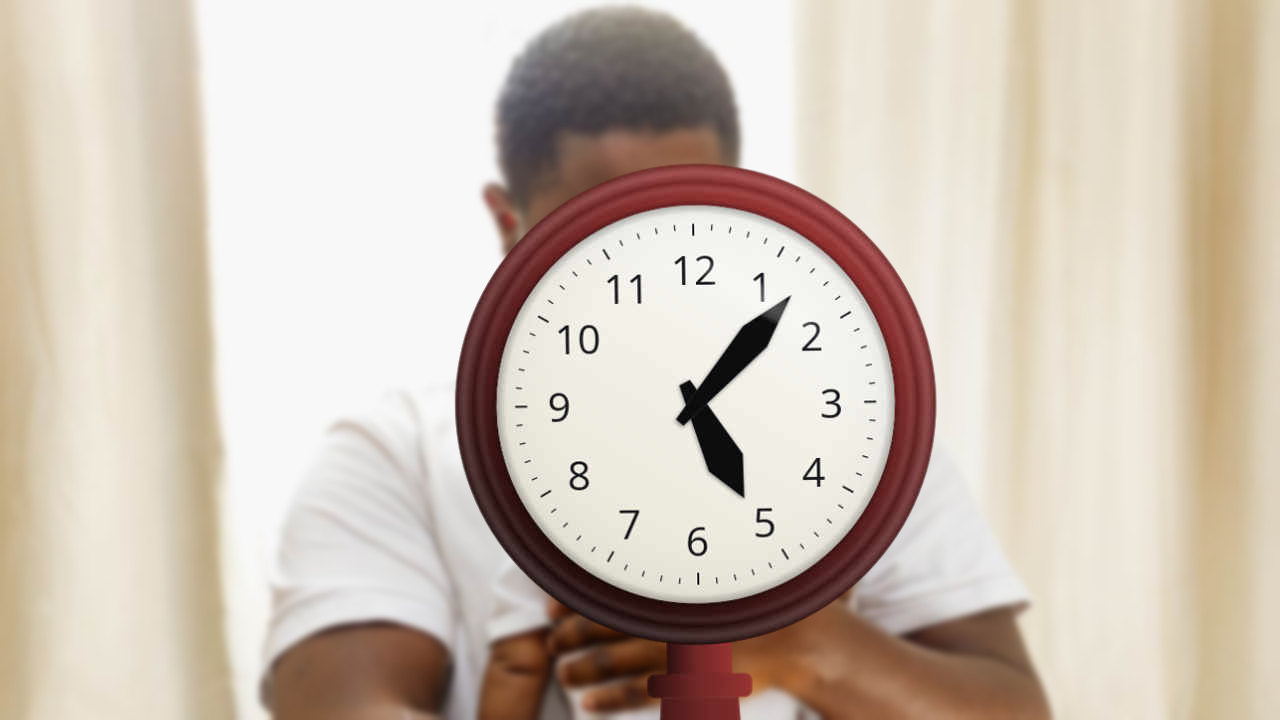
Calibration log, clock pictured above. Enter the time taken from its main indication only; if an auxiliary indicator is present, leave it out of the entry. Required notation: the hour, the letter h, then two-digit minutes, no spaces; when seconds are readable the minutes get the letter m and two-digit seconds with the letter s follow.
5h07
